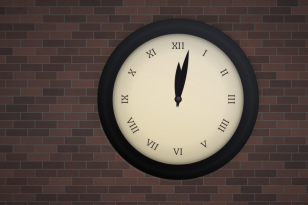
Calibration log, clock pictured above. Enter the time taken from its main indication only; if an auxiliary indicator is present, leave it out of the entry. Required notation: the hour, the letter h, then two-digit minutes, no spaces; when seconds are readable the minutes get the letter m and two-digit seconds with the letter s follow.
12h02
